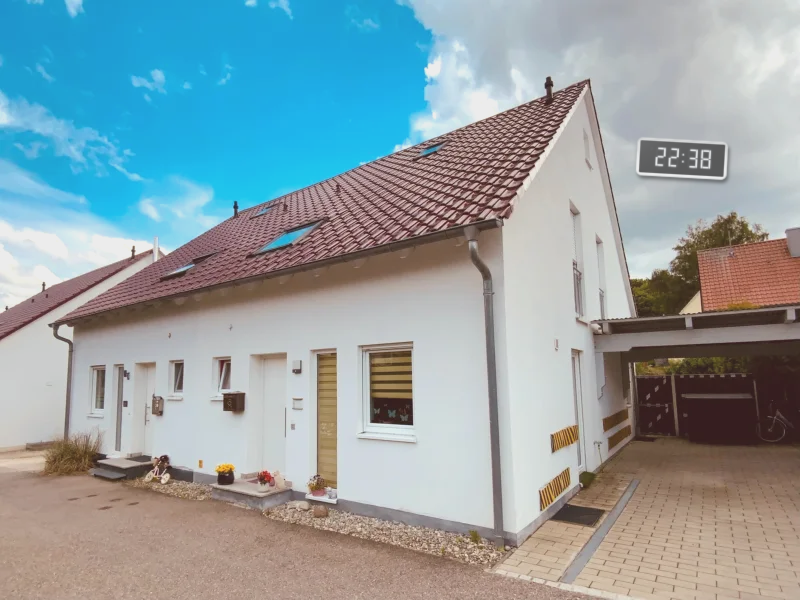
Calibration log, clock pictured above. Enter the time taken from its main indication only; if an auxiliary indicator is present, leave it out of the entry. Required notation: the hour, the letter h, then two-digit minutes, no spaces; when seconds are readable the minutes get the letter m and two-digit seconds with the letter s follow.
22h38
